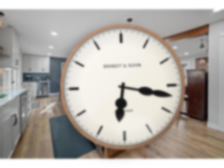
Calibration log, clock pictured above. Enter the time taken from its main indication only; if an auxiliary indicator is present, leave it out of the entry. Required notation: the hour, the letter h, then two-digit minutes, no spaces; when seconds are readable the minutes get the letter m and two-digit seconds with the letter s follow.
6h17
